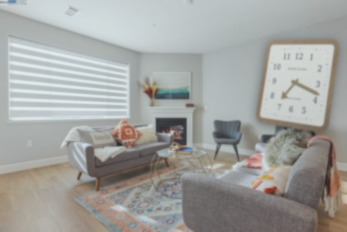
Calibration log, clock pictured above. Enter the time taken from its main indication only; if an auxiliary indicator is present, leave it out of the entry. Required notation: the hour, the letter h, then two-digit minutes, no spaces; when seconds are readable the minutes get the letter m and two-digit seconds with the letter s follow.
7h18
